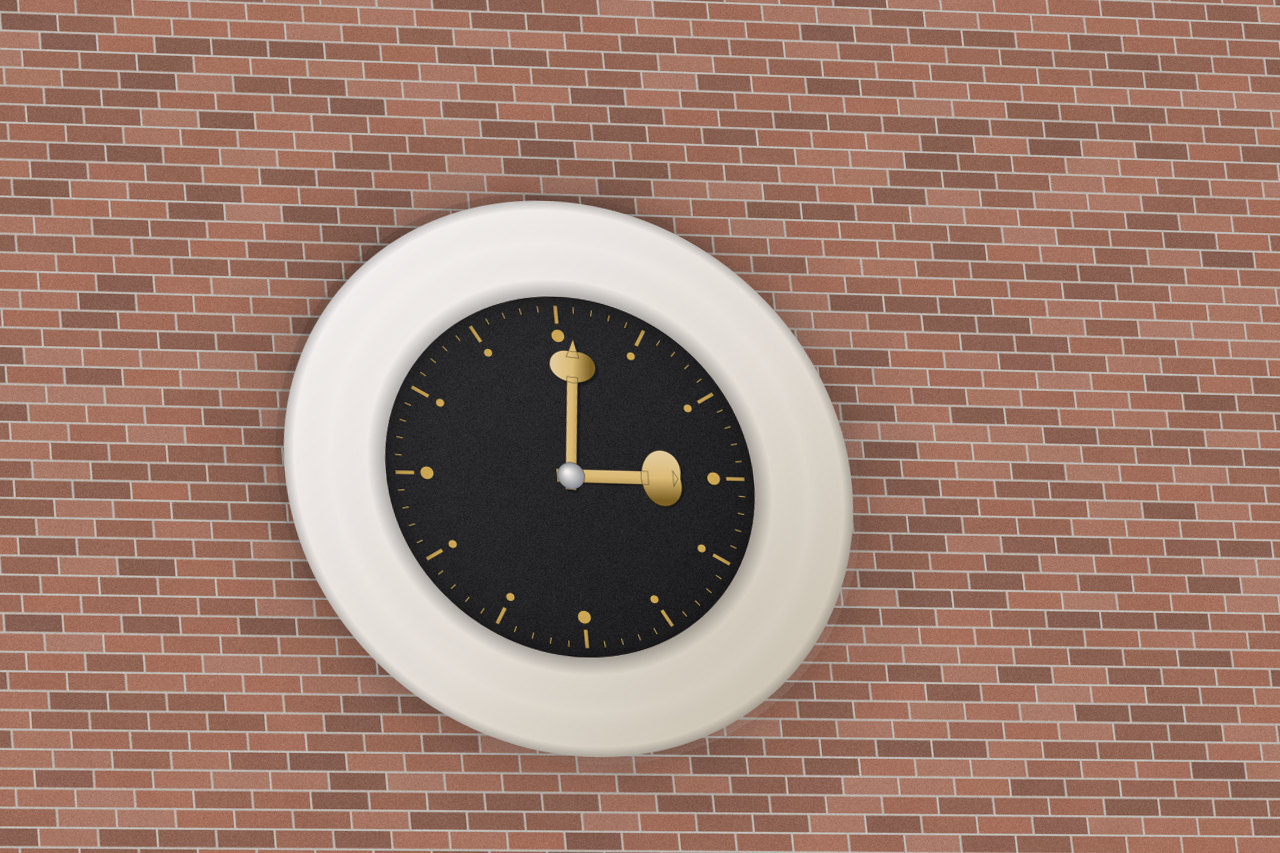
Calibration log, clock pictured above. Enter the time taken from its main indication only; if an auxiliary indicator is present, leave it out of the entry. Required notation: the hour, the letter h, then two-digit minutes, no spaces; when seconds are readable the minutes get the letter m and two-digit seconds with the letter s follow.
3h01
